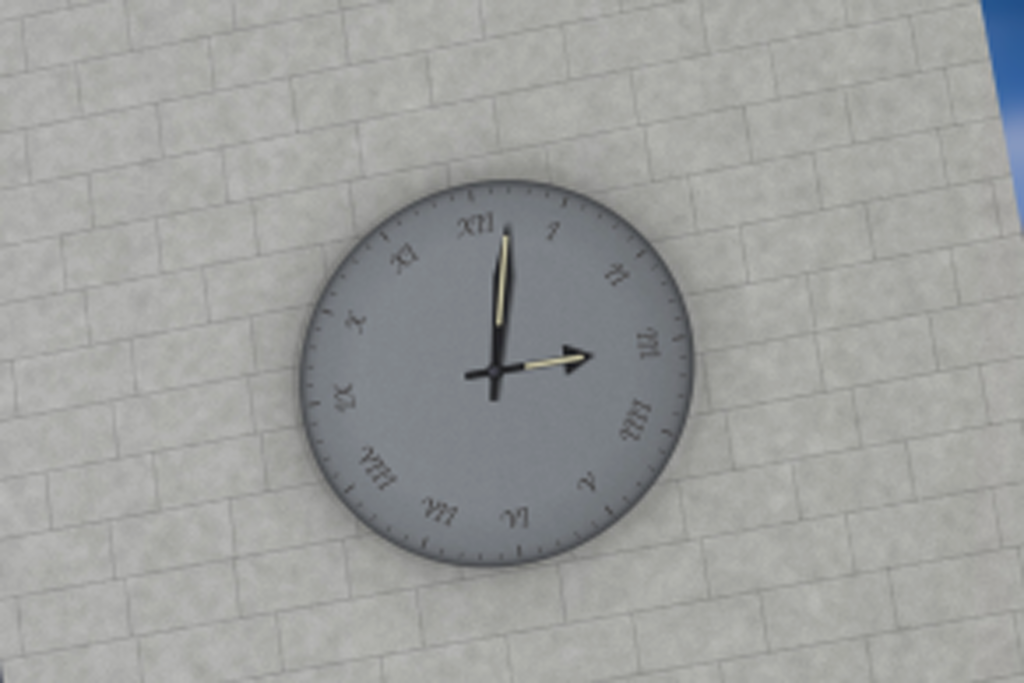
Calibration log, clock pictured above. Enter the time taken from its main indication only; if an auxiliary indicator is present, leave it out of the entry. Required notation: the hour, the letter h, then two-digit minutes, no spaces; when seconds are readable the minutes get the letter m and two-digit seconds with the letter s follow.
3h02
